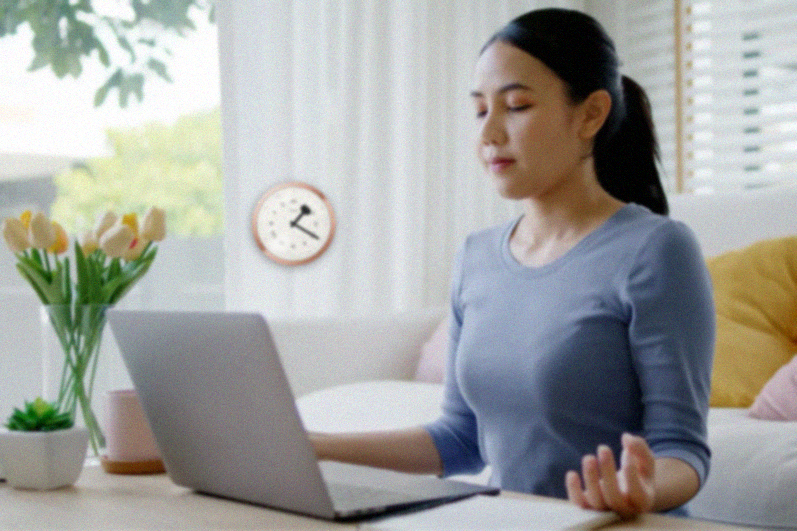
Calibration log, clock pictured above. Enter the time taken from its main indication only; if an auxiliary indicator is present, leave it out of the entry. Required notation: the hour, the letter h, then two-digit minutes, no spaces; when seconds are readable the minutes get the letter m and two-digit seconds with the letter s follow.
1h20
